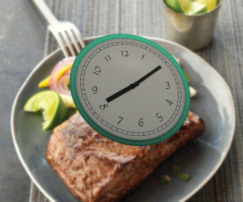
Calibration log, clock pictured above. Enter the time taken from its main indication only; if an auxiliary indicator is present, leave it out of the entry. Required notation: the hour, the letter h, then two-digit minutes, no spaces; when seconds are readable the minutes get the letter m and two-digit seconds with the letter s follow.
8h10
